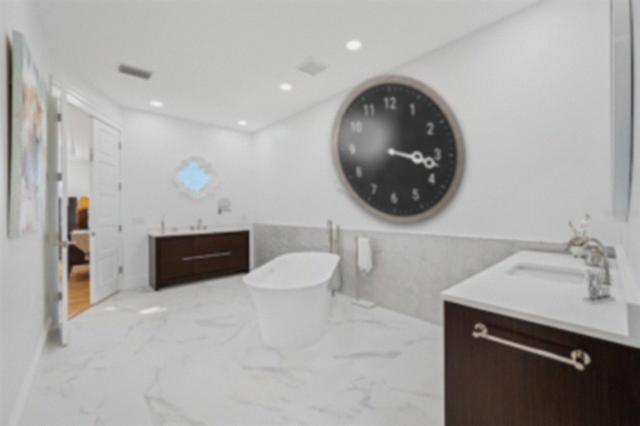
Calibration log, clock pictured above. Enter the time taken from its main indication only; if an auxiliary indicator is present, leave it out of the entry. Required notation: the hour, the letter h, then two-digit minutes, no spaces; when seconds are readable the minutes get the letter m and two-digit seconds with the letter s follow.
3h17
